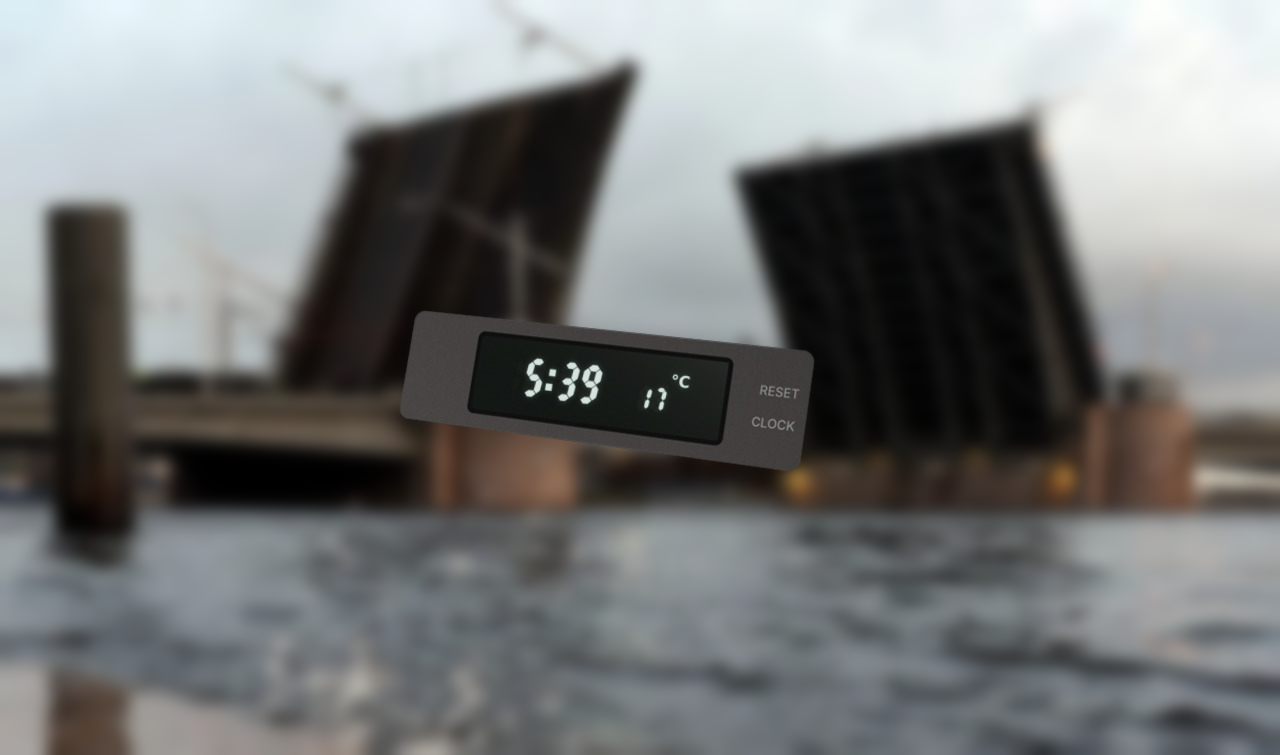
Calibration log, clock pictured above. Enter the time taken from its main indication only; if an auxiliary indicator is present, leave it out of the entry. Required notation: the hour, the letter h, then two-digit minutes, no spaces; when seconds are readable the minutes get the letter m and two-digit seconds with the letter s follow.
5h39
